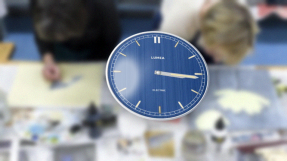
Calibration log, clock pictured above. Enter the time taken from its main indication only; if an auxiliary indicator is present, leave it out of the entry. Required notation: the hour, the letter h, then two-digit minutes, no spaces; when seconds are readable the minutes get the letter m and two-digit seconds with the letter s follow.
3h16
